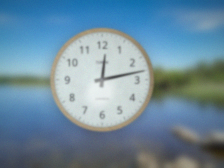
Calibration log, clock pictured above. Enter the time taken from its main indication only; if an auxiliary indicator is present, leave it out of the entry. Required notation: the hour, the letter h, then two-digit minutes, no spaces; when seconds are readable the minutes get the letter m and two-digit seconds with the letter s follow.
12h13
